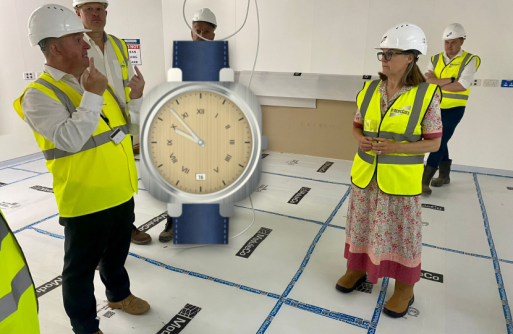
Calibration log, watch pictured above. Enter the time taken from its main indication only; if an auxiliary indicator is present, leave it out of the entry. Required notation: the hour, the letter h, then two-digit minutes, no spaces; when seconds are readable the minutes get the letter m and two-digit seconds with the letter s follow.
9h53
